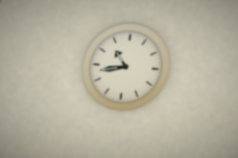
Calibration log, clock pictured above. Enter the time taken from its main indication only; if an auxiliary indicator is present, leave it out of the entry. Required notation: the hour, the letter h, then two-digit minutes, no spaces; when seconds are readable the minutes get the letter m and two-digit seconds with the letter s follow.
10h43
